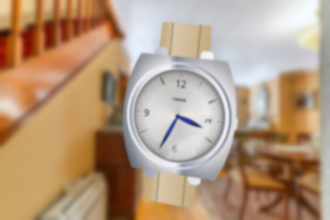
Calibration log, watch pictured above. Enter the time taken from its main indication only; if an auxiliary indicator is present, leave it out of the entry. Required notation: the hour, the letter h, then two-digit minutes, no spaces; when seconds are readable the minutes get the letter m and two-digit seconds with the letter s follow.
3h34
